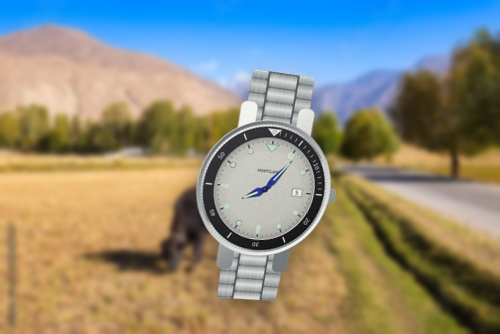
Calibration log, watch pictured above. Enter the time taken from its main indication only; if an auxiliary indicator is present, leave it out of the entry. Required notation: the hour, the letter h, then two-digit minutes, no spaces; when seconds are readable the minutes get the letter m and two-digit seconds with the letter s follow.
8h06
